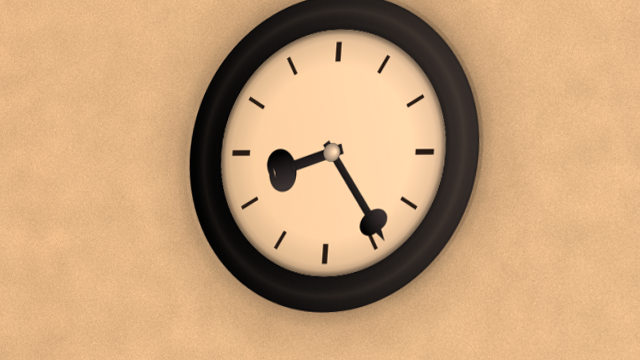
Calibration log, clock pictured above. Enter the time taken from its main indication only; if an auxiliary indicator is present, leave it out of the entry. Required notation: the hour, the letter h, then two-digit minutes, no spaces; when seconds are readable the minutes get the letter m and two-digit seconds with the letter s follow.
8h24
